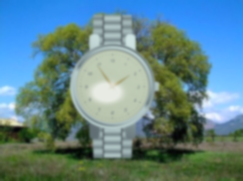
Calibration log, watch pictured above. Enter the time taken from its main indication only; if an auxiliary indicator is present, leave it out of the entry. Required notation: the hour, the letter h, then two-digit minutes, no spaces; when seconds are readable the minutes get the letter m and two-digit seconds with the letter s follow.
1h54
